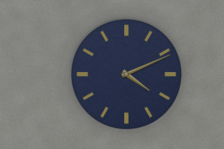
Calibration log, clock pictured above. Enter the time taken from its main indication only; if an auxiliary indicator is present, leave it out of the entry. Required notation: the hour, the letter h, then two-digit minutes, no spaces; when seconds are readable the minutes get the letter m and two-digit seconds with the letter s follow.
4h11
